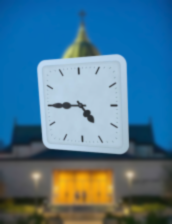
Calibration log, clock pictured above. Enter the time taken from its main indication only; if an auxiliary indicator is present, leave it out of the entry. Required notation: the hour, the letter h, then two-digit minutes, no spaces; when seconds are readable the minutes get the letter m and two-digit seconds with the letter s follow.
4h45
